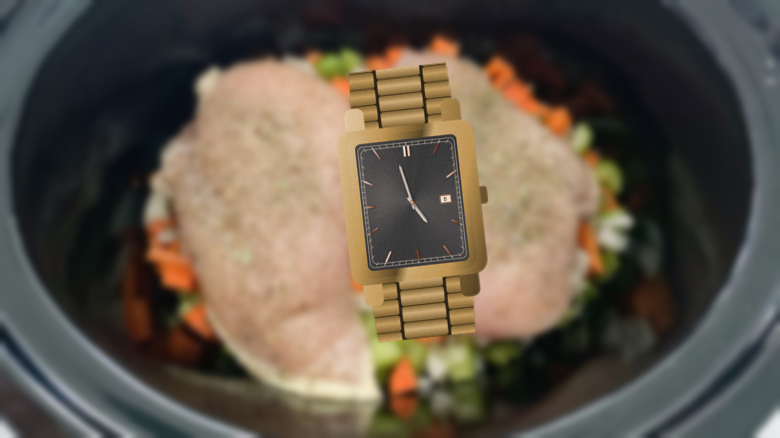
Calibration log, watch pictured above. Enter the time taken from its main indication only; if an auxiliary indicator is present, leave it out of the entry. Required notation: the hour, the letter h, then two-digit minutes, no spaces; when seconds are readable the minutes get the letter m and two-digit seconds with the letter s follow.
4h58
